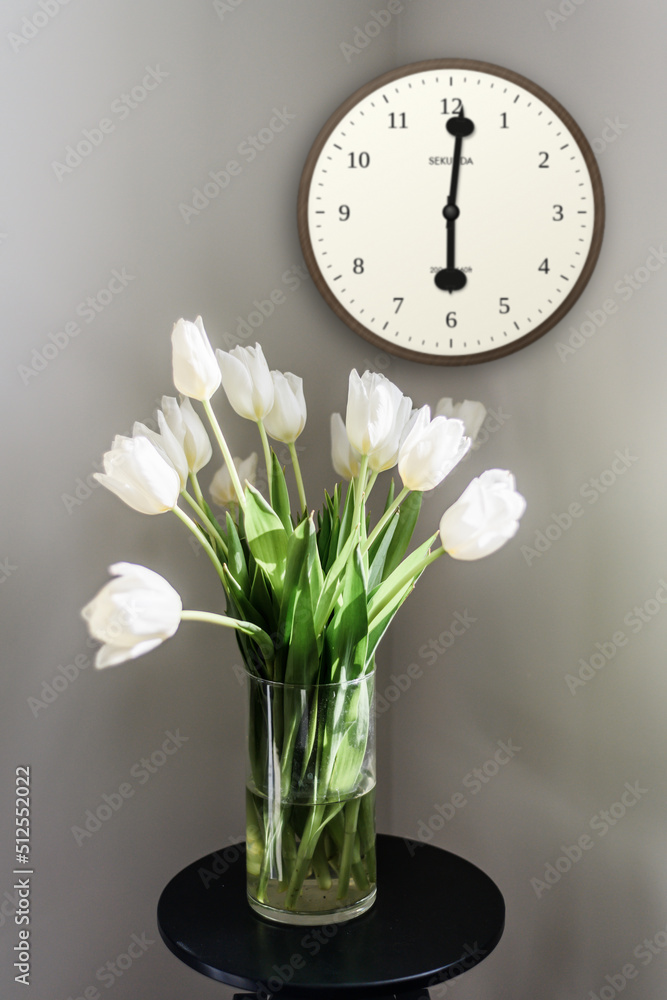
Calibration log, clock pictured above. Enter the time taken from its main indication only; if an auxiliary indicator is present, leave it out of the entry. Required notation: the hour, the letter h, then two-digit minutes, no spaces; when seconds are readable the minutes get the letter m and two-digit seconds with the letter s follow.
6h01
